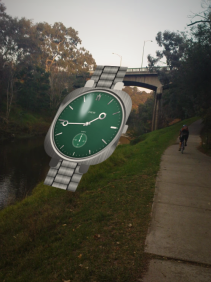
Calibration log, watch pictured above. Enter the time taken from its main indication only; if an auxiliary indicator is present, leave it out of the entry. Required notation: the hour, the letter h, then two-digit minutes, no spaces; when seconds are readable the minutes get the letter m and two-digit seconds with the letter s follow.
1h44
